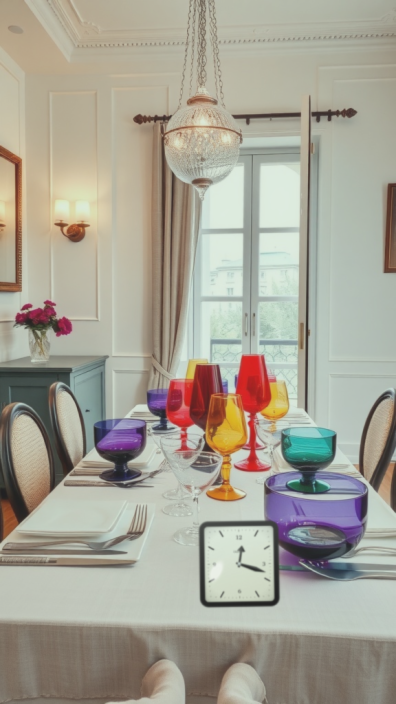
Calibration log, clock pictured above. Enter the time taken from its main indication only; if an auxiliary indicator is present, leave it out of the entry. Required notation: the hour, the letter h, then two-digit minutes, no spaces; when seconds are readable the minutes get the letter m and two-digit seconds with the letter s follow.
12h18
